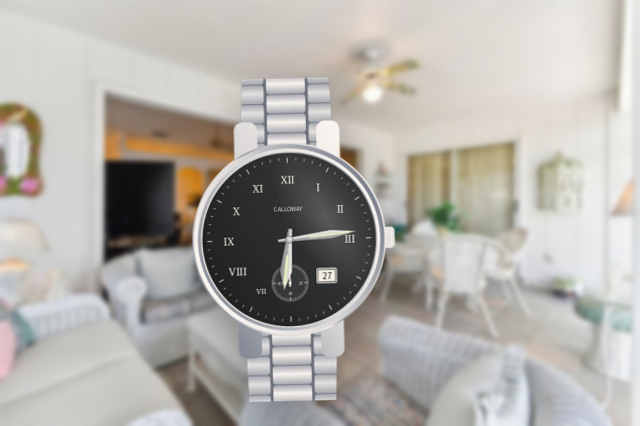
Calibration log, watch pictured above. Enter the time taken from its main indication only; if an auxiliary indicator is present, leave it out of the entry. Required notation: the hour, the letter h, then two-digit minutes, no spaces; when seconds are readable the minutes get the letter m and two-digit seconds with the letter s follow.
6h14
